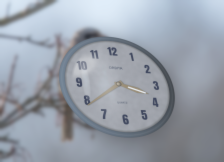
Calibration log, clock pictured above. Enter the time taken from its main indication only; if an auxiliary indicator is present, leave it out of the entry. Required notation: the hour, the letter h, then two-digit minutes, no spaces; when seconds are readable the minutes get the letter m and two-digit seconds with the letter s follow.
3h39
